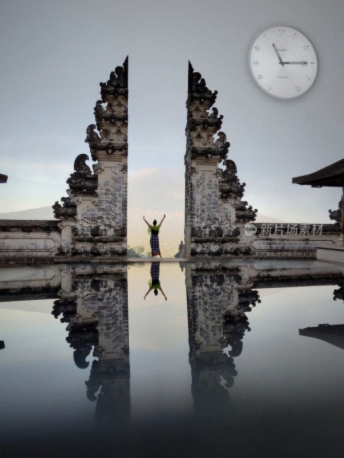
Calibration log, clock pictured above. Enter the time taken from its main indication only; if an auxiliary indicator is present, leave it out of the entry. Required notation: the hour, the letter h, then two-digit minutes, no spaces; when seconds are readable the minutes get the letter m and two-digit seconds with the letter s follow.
11h15
